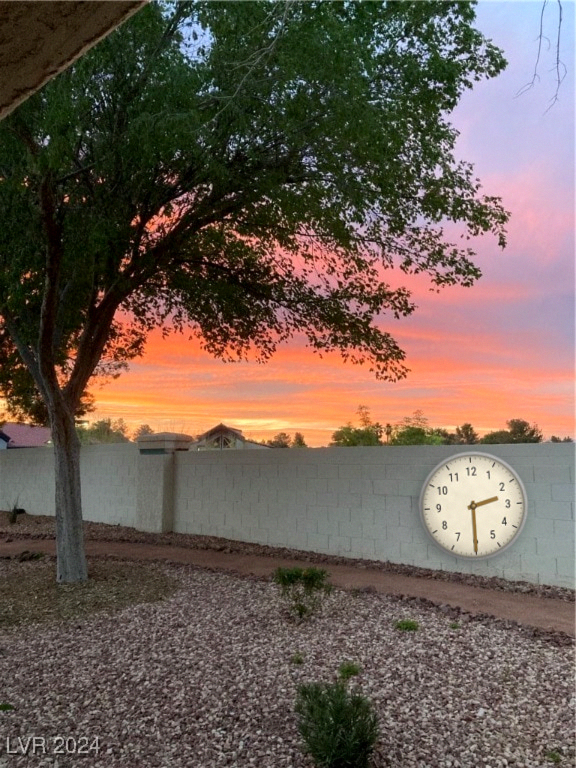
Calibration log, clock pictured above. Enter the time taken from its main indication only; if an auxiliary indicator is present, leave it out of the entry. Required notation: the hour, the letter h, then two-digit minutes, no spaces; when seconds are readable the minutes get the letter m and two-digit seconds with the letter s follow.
2h30
